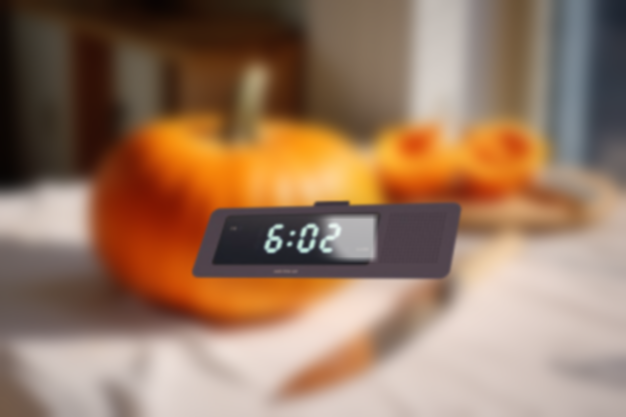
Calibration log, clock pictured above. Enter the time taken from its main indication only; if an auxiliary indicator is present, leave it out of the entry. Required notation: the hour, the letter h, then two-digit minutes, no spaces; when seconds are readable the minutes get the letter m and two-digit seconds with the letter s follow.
6h02
